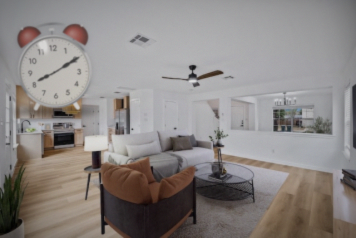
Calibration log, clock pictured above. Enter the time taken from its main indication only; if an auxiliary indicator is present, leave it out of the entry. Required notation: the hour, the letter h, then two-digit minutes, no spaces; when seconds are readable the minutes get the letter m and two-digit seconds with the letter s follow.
8h10
